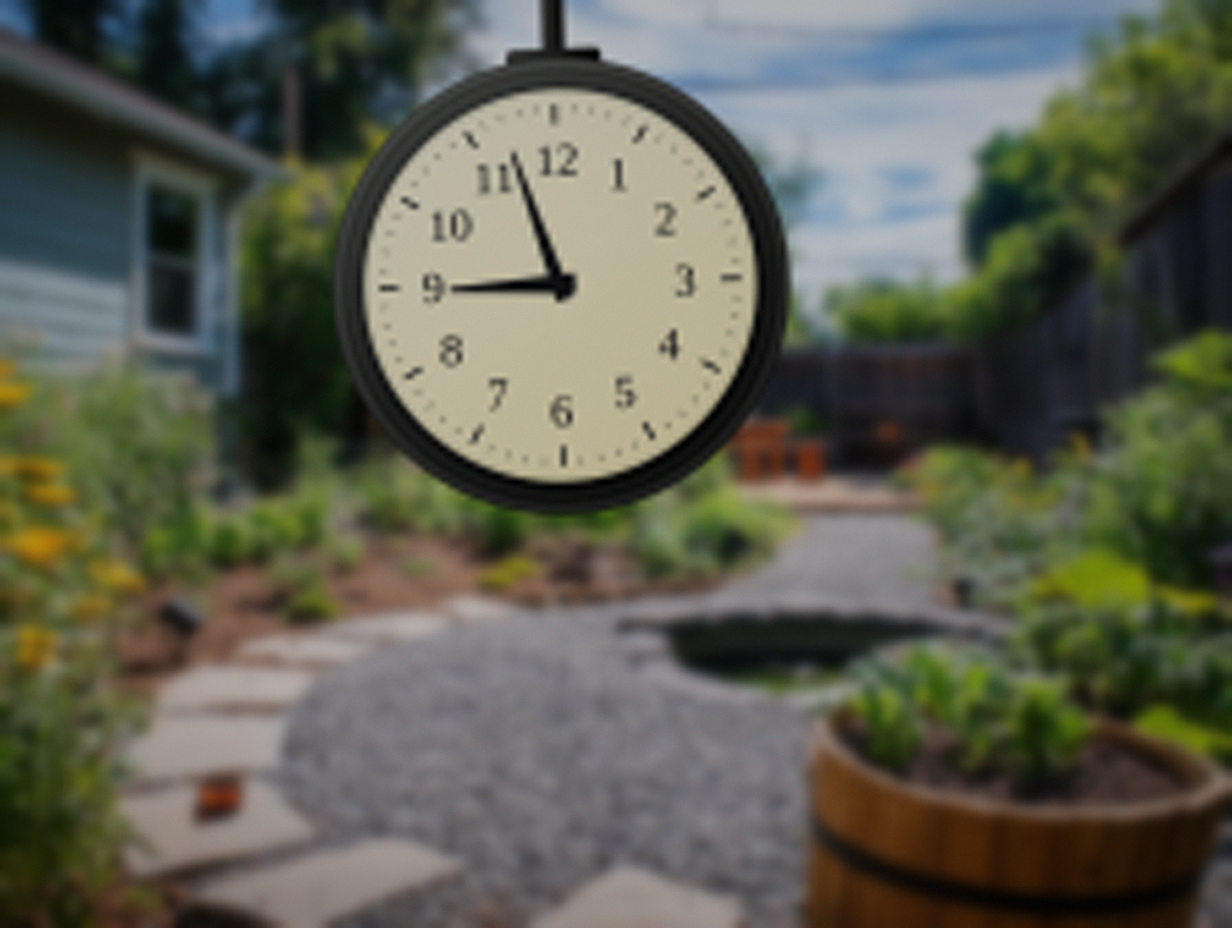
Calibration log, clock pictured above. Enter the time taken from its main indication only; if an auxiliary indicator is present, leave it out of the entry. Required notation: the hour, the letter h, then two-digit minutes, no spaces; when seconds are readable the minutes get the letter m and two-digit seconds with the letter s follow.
8h57
